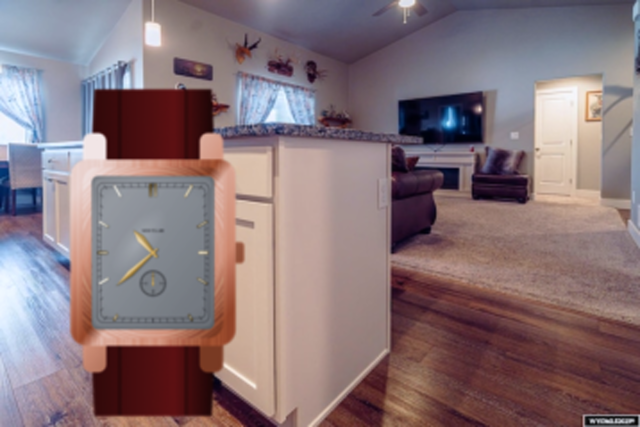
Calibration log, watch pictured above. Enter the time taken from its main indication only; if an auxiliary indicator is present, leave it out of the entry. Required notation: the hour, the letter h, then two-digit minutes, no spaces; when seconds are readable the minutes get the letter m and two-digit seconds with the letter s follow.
10h38
